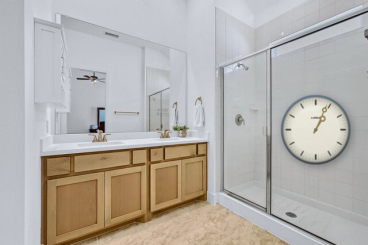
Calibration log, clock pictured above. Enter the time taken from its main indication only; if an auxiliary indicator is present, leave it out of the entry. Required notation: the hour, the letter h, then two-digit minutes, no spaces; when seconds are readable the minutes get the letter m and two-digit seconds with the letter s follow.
1h04
